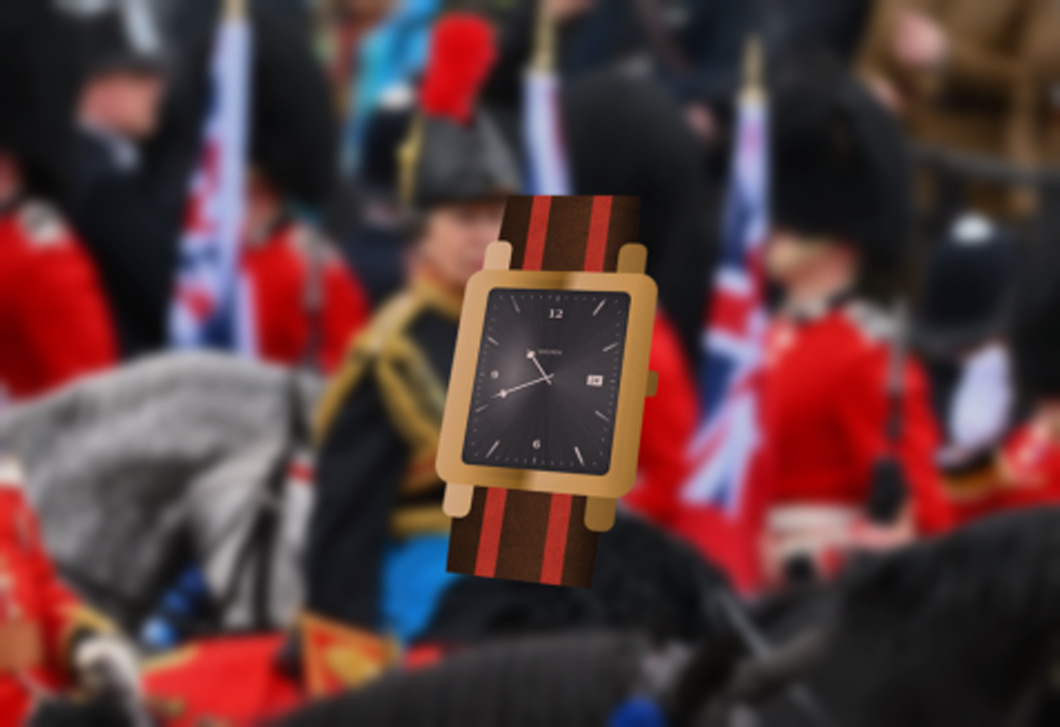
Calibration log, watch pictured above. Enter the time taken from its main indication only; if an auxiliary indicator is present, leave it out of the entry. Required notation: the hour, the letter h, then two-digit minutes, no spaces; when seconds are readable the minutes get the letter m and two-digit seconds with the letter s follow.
10h41
